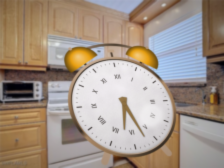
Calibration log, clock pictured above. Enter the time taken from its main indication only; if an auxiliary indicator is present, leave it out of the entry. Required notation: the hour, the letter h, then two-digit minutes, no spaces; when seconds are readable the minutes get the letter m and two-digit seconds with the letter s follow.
6h27
